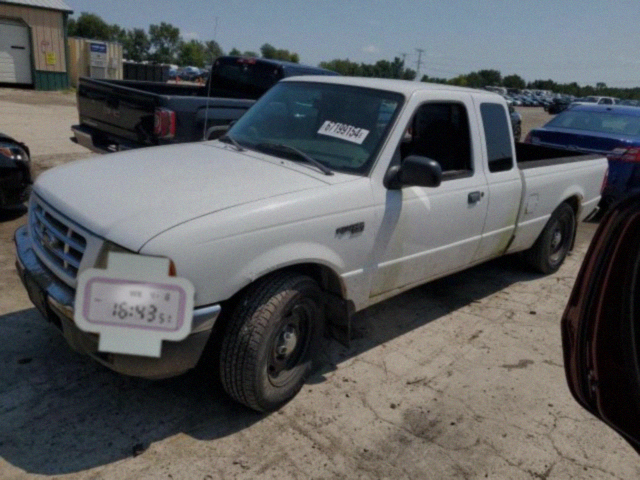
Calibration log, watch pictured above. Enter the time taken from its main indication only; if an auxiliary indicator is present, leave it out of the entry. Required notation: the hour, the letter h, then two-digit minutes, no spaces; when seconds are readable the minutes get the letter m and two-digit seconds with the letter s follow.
16h43
